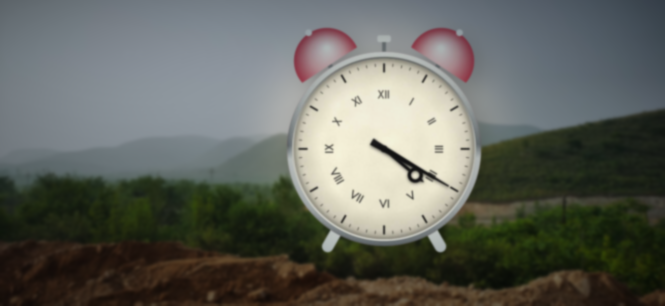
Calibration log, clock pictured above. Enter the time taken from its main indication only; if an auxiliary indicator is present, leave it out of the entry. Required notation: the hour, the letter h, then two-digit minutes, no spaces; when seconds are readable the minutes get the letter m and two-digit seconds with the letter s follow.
4h20
